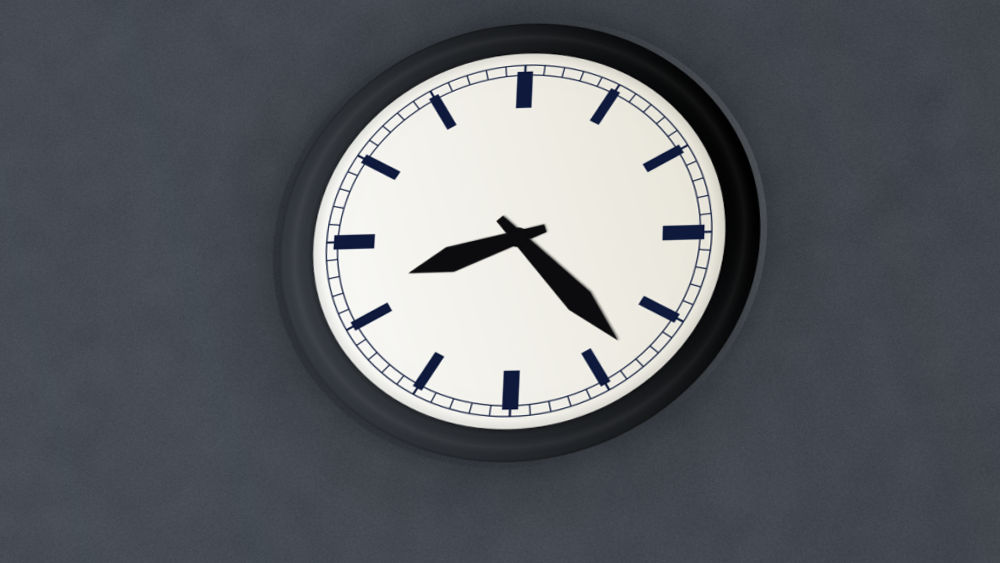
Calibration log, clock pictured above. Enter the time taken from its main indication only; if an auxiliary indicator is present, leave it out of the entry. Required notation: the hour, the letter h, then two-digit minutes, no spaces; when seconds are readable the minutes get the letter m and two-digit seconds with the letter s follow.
8h23
